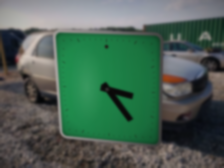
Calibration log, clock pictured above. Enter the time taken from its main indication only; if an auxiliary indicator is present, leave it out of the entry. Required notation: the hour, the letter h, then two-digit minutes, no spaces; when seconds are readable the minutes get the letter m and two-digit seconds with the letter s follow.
3h24
